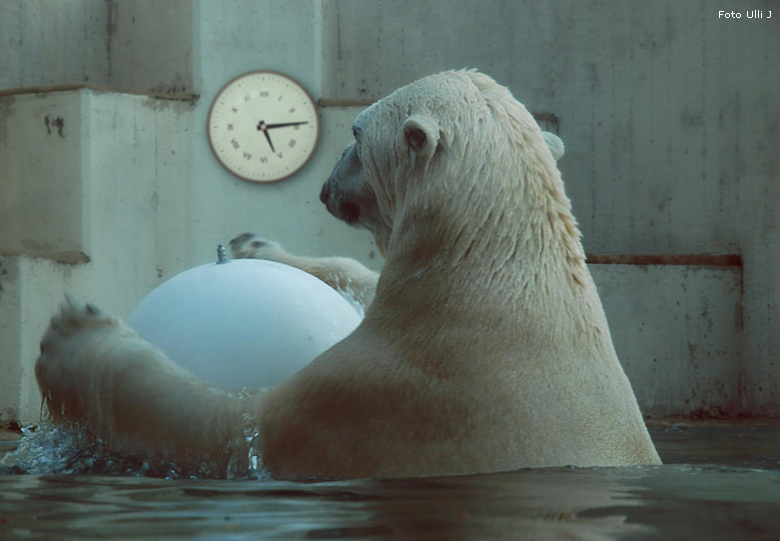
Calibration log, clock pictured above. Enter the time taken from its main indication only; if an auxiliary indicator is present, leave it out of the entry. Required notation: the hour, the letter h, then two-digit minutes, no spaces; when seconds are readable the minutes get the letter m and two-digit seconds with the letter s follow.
5h14
